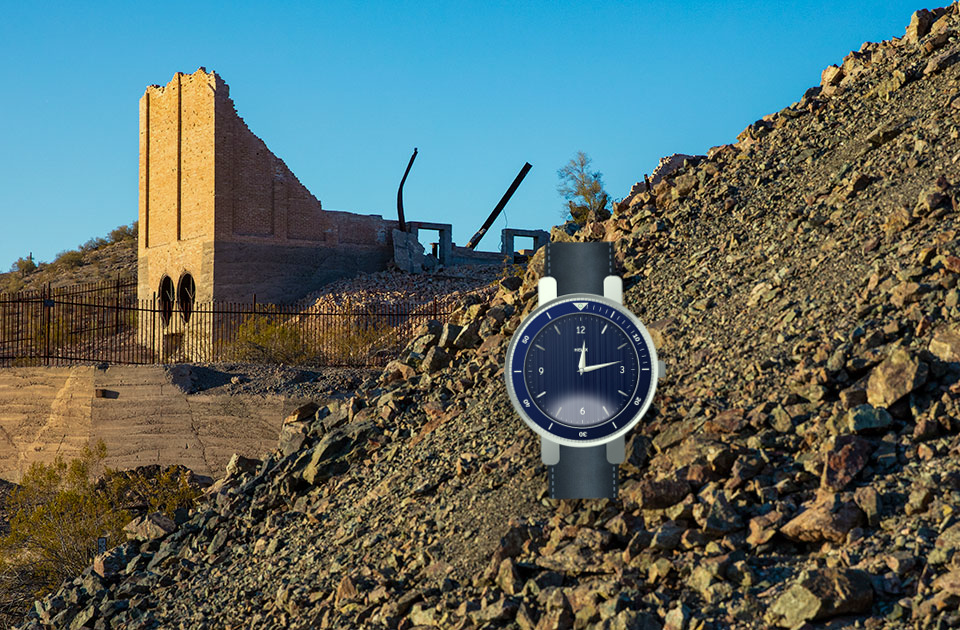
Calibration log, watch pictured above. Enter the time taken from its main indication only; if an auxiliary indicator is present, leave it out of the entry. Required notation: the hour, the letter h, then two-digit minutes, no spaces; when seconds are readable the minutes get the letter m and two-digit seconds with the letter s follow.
12h13
